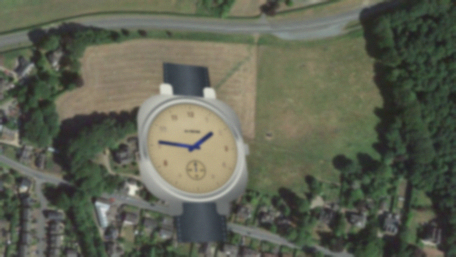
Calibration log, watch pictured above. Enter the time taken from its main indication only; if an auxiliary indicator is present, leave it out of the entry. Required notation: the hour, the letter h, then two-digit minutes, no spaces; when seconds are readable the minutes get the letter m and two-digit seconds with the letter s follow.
1h46
